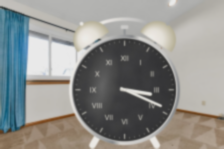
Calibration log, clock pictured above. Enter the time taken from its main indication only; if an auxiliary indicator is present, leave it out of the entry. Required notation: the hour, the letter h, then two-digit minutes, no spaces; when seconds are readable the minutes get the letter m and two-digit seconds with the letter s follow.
3h19
